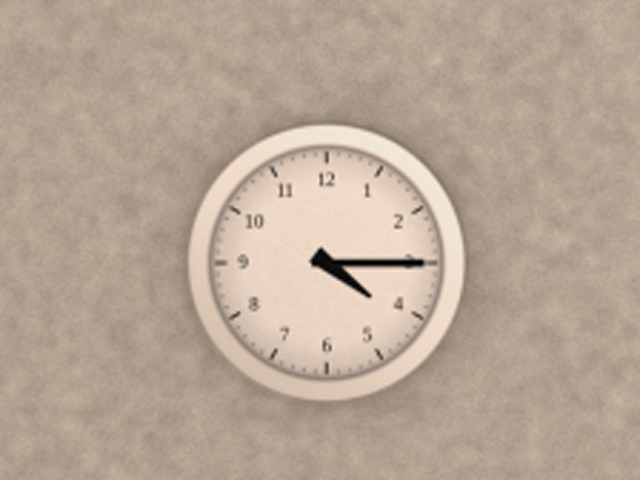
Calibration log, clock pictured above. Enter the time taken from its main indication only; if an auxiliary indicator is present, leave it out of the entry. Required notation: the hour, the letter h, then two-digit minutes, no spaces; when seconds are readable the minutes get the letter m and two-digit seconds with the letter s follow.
4h15
